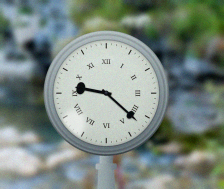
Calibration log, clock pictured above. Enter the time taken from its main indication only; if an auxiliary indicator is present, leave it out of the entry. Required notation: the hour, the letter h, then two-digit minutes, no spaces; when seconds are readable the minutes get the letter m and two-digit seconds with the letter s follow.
9h22
